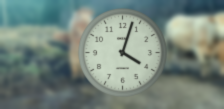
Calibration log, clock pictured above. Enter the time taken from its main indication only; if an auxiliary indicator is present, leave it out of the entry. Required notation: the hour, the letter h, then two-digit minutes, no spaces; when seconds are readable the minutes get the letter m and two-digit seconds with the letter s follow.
4h03
